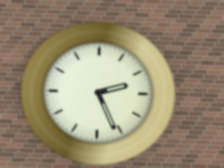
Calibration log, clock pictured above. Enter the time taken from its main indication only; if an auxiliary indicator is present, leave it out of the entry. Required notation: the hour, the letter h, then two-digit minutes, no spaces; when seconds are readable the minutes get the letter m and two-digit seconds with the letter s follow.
2h26
